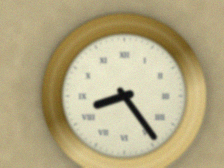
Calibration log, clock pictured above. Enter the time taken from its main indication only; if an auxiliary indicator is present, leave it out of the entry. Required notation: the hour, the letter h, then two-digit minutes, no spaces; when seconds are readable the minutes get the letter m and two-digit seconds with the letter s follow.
8h24
